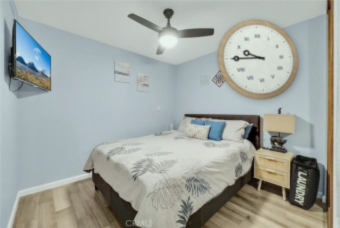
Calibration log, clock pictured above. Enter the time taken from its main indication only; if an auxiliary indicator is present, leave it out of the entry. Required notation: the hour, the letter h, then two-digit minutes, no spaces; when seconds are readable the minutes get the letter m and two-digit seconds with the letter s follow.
9h45
